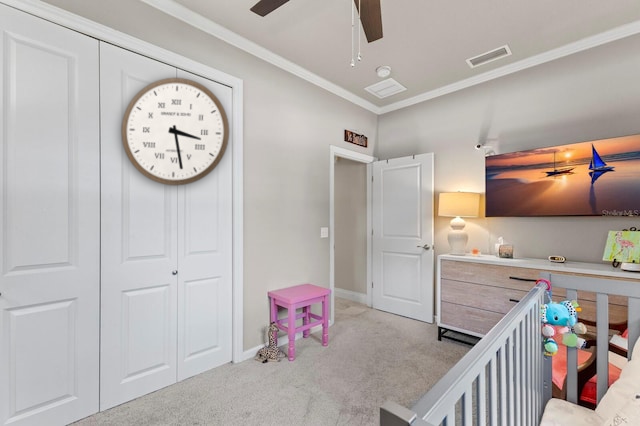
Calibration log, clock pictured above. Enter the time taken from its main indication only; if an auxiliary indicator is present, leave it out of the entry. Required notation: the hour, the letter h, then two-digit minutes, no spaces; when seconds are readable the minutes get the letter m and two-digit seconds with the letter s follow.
3h28
